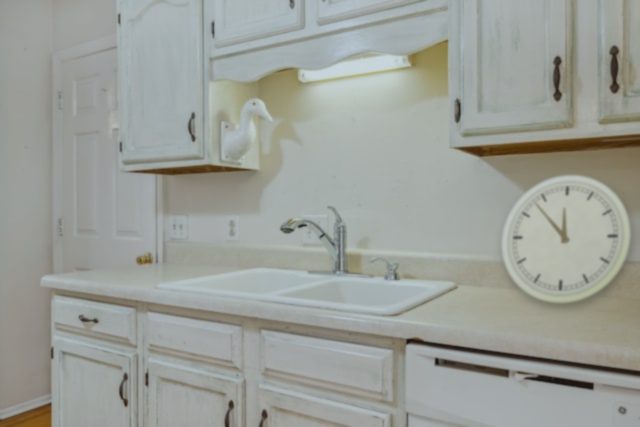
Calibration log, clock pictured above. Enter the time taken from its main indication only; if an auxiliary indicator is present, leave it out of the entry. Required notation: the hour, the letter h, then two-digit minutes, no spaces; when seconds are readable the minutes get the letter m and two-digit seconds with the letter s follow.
11h53
